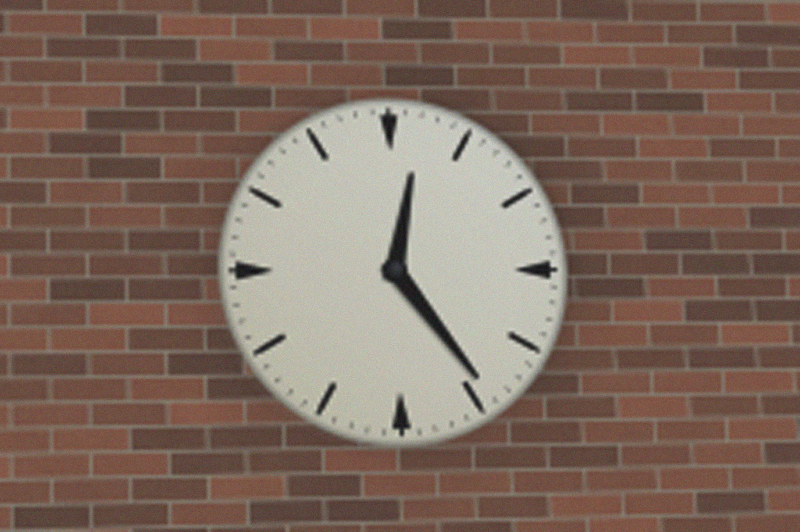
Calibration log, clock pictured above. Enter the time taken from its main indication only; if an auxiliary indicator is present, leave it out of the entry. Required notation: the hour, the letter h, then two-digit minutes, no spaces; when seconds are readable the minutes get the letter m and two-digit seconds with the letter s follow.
12h24
